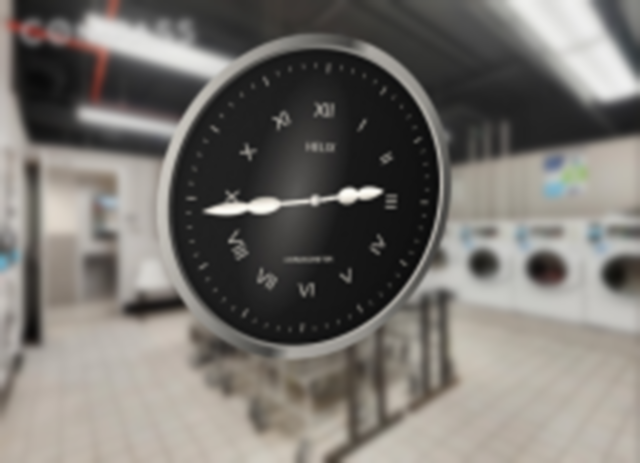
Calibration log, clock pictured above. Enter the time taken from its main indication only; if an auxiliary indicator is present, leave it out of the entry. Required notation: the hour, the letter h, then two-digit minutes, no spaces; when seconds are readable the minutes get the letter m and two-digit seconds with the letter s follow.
2h44
